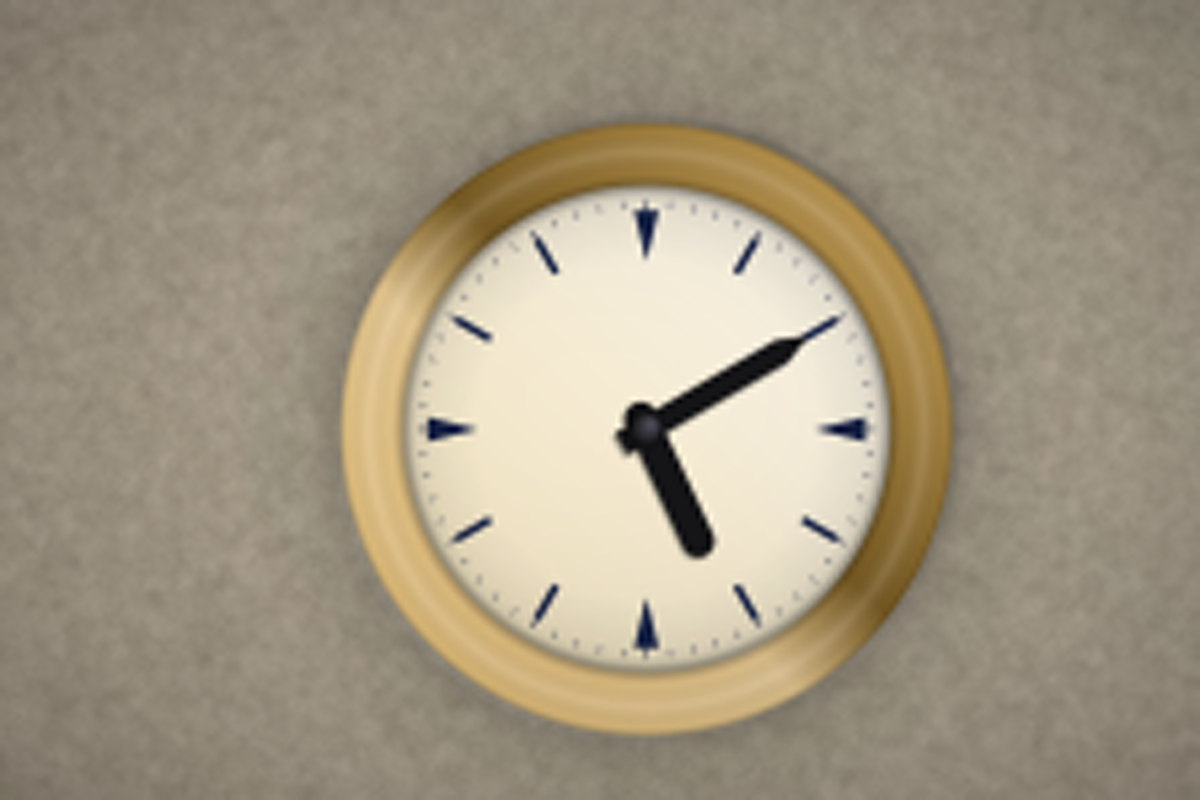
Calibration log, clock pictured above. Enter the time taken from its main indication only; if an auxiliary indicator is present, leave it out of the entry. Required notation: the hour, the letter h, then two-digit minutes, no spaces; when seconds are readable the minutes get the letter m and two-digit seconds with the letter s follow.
5h10
